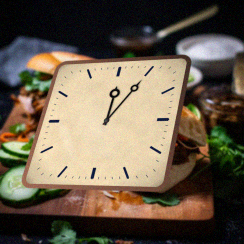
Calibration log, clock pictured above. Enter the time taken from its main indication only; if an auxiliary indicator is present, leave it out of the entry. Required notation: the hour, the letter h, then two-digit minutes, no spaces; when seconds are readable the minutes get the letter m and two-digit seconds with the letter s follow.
12h05
